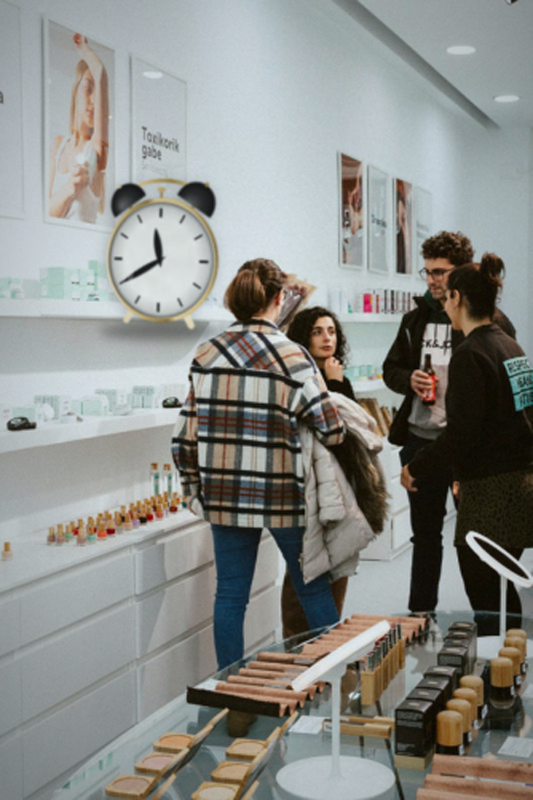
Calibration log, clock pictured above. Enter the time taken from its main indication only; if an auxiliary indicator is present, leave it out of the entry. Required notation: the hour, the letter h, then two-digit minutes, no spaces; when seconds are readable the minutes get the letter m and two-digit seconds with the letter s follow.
11h40
